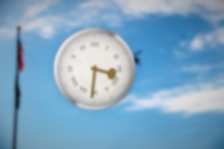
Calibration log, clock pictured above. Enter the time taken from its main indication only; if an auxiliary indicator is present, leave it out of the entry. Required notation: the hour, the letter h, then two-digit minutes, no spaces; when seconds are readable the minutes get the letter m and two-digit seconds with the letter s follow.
3h31
